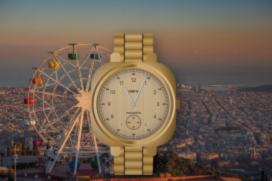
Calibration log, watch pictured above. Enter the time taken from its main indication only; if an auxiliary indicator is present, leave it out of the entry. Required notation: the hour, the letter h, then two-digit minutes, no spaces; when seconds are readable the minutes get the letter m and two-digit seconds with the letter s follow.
11h04
